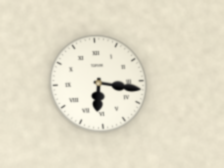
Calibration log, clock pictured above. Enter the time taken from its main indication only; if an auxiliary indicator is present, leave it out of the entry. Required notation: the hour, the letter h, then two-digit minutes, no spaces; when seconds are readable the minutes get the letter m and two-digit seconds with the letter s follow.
6h17
